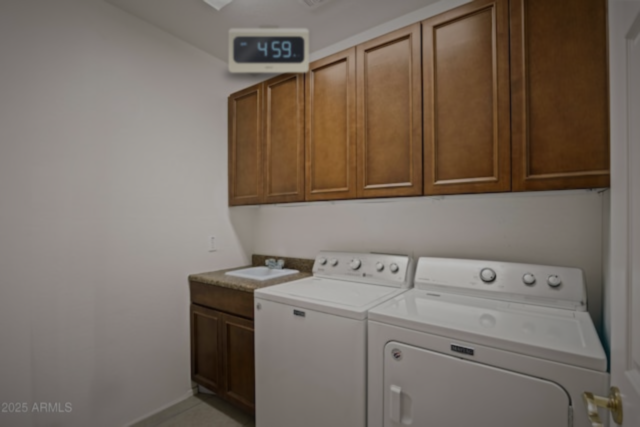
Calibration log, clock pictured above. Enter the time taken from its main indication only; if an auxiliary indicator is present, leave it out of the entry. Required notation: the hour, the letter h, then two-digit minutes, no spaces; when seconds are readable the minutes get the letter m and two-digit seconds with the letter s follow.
4h59
